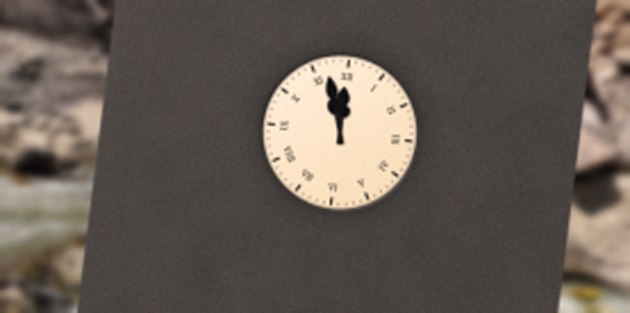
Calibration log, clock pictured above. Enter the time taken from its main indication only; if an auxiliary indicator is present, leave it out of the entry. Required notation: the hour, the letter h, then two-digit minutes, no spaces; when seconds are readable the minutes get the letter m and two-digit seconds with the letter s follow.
11h57
